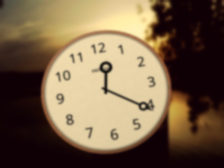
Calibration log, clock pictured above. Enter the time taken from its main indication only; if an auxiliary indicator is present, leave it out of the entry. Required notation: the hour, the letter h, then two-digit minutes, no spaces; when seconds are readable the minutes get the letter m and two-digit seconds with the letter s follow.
12h21
